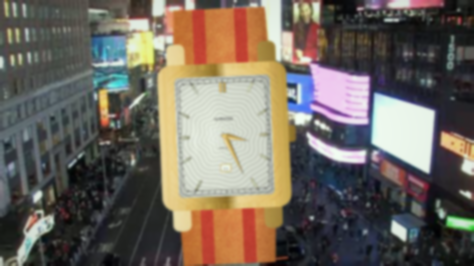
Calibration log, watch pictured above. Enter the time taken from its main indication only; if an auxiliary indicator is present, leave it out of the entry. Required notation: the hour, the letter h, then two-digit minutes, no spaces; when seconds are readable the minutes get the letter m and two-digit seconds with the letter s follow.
3h26
